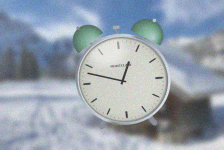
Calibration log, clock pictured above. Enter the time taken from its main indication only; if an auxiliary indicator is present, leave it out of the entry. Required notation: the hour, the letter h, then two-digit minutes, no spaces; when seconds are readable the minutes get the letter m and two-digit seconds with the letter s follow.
12h48
